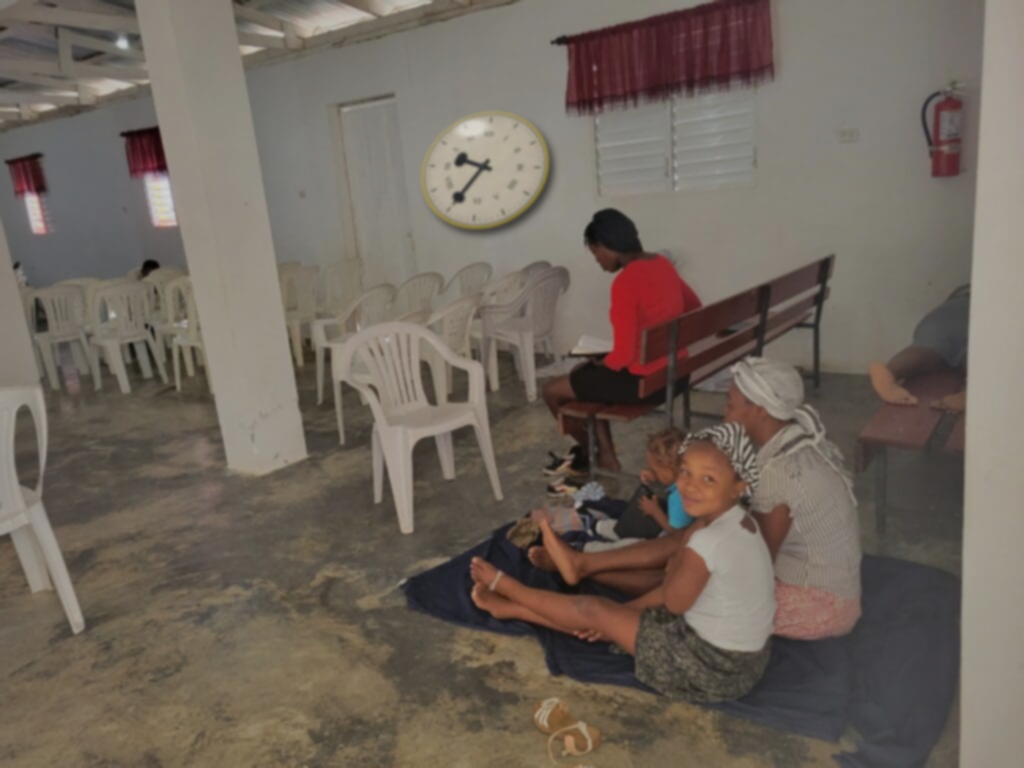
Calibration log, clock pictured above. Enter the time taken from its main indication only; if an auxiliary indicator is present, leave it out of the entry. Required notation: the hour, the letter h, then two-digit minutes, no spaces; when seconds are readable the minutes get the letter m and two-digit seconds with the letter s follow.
9h35
